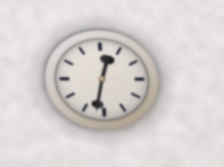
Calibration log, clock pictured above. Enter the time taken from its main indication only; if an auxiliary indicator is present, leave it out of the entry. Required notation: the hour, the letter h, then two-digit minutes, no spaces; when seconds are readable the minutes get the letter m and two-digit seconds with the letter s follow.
12h32
